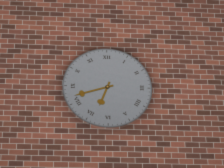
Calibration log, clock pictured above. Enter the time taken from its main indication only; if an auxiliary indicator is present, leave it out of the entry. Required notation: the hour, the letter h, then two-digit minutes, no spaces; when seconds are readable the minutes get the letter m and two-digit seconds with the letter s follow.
6h42
